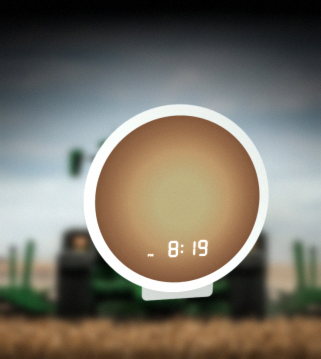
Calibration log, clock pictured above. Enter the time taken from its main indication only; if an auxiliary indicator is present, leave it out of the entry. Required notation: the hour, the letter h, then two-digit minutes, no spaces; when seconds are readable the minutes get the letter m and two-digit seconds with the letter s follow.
8h19
